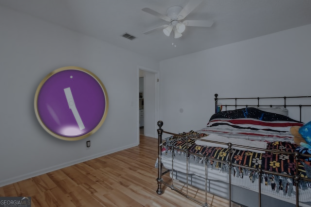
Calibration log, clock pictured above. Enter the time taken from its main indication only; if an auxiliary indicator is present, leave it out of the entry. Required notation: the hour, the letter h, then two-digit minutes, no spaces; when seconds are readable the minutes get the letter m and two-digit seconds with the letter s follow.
11h26
